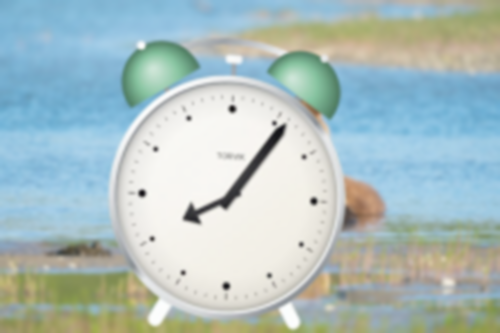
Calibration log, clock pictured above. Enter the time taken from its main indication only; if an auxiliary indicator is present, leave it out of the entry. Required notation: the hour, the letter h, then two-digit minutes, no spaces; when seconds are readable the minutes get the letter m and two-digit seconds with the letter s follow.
8h06
